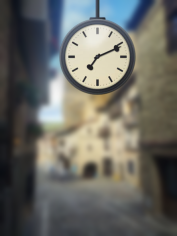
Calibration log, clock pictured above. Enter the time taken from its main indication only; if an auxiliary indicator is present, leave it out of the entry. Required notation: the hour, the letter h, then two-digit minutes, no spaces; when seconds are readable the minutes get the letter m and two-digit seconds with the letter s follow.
7h11
